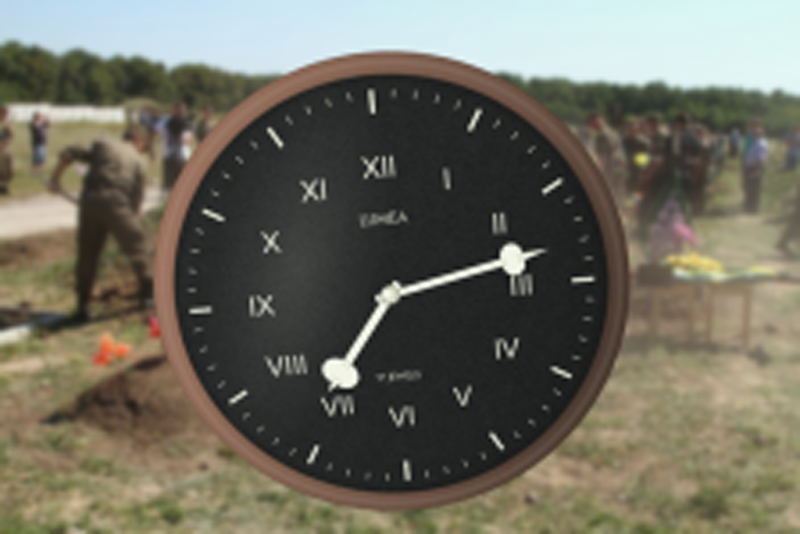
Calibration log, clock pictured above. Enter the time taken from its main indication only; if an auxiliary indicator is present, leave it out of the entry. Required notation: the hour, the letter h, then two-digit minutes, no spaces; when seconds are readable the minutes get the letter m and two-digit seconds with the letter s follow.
7h13
